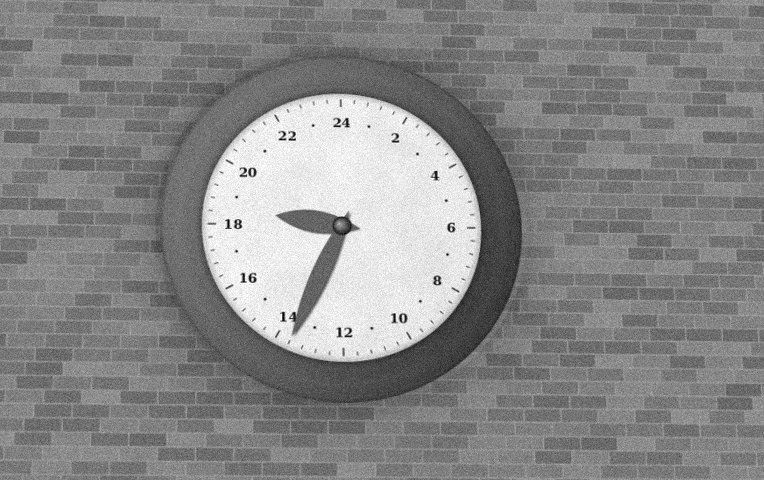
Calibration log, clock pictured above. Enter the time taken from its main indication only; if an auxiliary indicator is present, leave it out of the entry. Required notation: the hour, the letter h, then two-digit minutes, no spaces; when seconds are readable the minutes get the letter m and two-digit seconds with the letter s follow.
18h34
